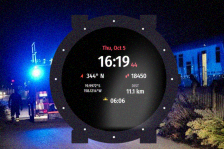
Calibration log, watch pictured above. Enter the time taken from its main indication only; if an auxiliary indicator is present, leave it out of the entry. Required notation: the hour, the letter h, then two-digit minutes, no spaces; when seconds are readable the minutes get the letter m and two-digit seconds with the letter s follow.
16h19
